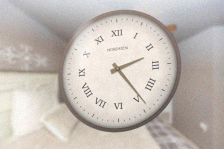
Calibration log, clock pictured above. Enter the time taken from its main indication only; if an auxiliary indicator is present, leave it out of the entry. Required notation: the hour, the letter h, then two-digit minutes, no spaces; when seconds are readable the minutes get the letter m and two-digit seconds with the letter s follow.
2h24
